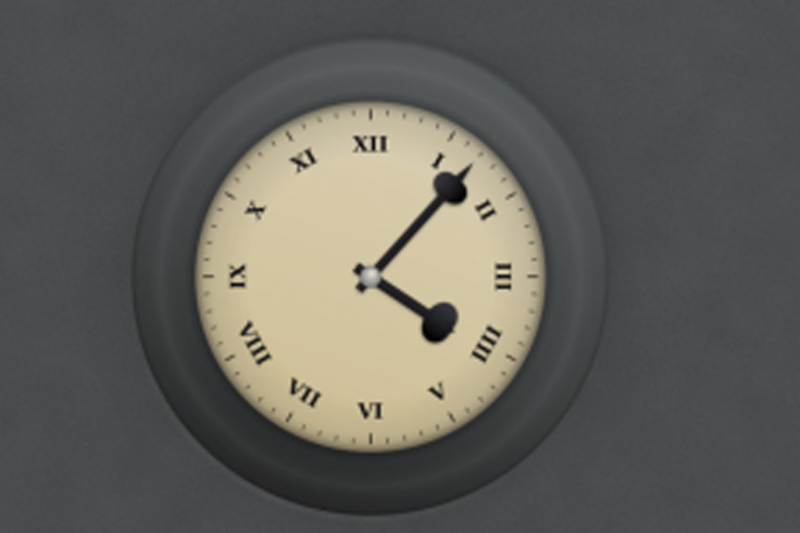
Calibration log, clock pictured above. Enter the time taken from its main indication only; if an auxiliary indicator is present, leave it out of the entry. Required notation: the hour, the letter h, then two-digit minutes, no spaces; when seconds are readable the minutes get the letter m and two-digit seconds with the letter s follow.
4h07
